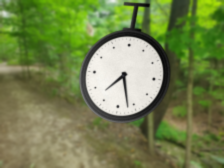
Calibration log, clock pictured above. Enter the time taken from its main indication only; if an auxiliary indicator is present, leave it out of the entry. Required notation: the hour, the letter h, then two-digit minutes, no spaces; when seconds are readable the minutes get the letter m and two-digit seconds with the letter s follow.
7h27
